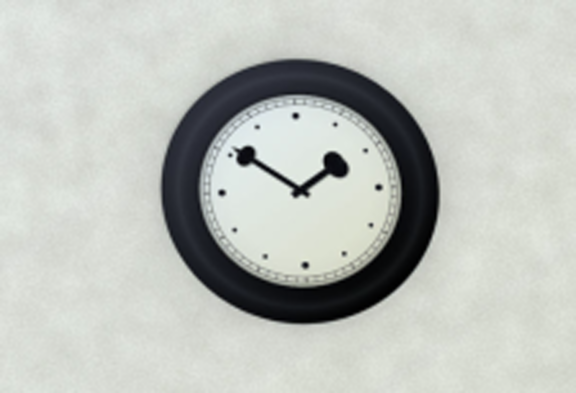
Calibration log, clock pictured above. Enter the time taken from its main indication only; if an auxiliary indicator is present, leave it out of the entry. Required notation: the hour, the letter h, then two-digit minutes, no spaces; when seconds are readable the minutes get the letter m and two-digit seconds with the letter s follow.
1h51
